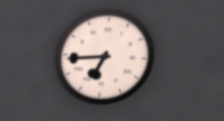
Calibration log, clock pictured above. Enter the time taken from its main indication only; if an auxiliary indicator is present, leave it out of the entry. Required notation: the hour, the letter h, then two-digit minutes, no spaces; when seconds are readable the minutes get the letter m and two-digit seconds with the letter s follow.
6h44
